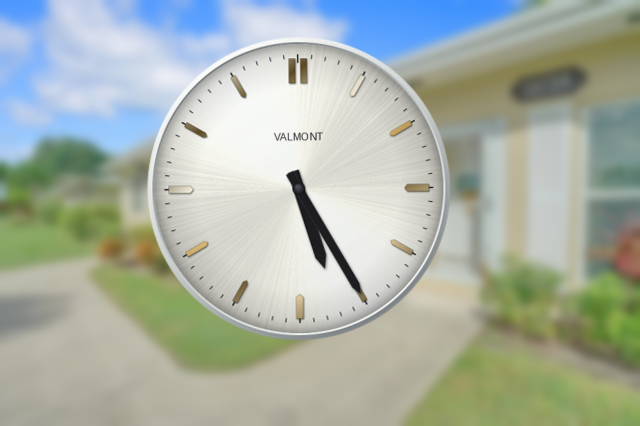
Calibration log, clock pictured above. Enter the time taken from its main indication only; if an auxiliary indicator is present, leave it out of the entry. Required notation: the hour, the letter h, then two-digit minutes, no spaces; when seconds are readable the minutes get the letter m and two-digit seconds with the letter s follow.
5h25
